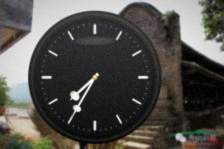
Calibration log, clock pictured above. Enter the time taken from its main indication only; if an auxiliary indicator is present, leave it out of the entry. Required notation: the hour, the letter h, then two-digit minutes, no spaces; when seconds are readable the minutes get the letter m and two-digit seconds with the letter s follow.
7h35
